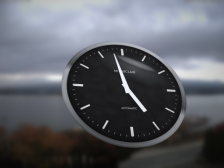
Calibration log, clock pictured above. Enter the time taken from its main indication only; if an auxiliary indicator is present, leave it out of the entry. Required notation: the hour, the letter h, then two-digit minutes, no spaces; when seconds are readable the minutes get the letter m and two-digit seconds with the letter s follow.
4h58
